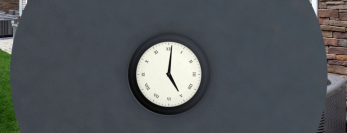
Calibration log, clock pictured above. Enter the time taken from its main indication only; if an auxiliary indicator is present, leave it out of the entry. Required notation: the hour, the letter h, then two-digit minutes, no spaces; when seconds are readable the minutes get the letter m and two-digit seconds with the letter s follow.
5h01
